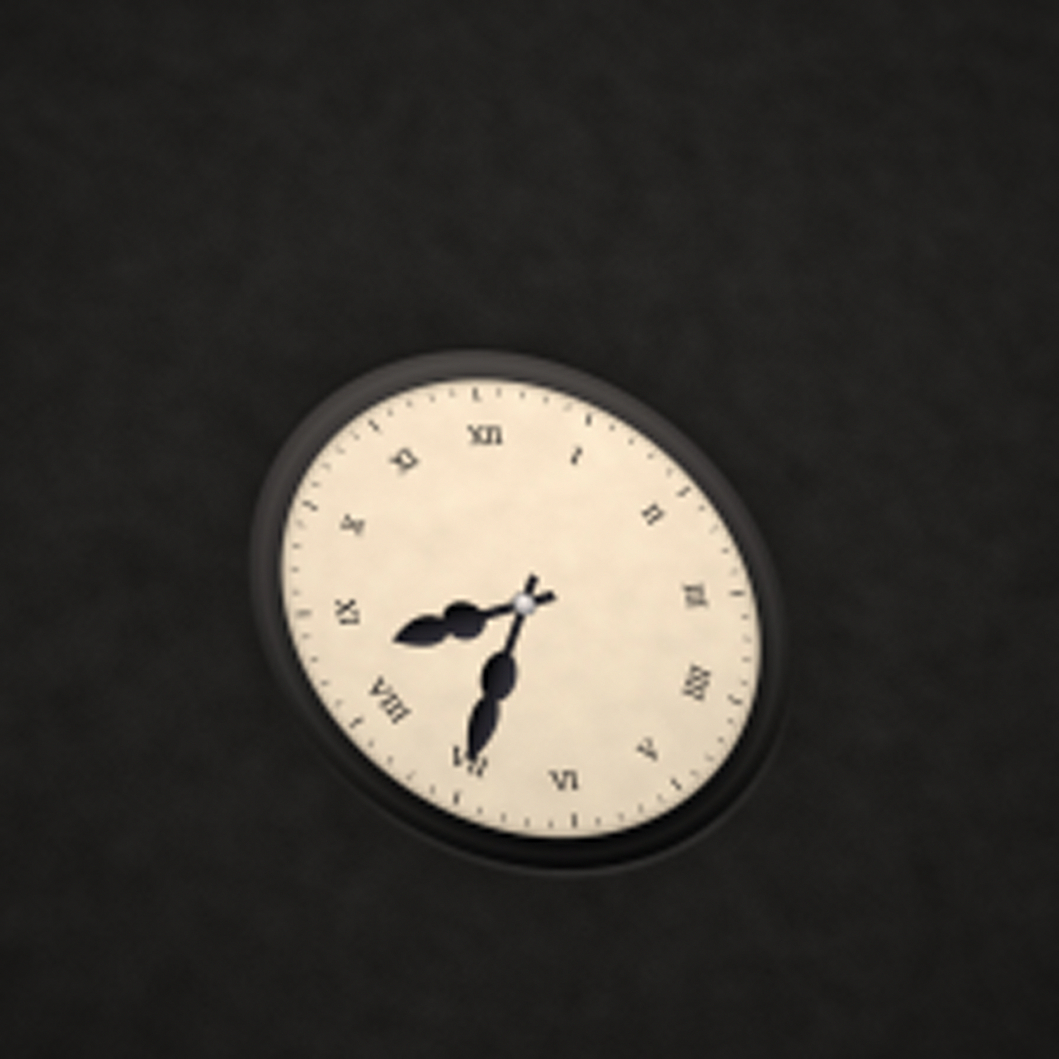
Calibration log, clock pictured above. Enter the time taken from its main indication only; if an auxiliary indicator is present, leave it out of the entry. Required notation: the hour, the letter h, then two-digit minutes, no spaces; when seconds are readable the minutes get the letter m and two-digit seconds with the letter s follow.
8h35
